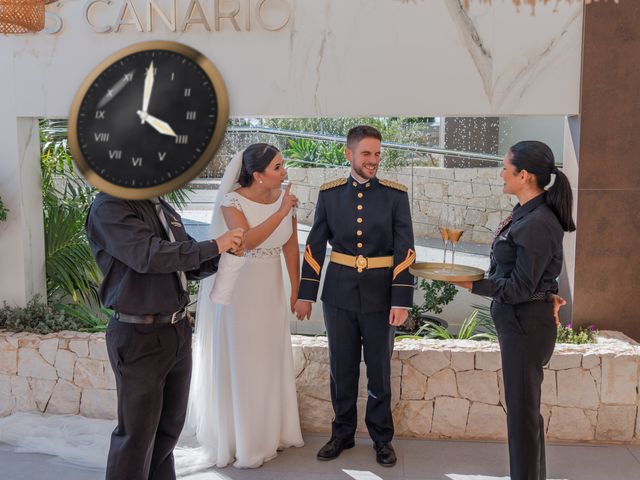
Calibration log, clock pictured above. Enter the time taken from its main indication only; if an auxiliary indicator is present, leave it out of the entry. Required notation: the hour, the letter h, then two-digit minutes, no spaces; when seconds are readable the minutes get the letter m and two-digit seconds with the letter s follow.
4h00
